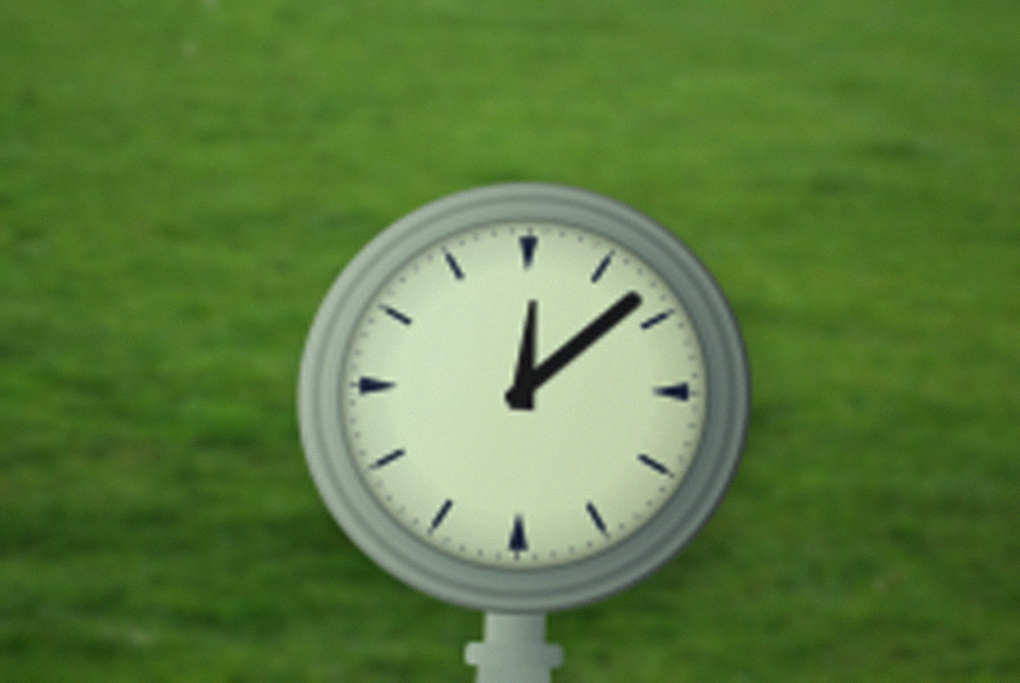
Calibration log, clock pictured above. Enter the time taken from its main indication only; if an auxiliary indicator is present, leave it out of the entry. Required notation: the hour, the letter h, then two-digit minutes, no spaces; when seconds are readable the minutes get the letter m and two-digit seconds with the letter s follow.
12h08
